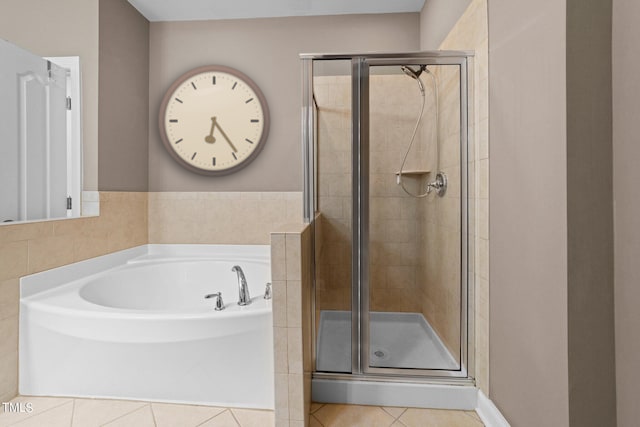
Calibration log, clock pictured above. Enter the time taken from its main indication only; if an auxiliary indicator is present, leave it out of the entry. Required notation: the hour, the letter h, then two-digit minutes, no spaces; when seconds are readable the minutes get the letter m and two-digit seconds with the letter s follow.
6h24
